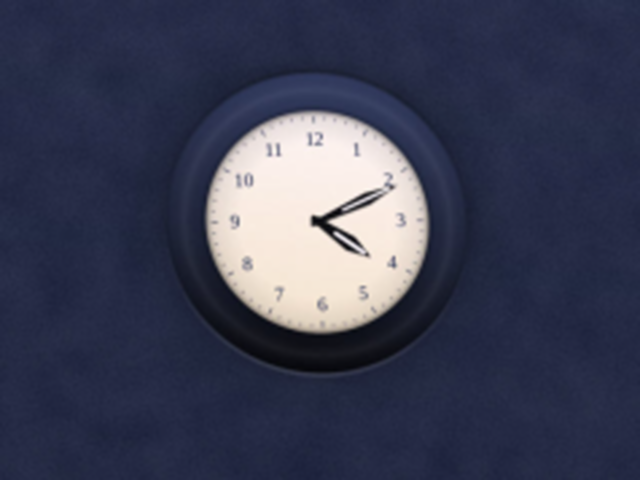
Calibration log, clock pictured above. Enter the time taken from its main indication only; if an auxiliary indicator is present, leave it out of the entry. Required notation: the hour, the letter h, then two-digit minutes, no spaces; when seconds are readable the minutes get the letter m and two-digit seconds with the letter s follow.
4h11
